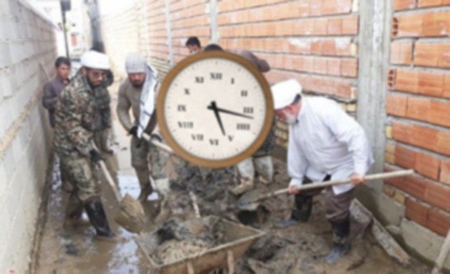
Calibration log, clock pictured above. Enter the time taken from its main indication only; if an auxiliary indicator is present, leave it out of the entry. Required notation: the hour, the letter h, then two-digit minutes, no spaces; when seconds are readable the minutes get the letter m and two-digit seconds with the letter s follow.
5h17
